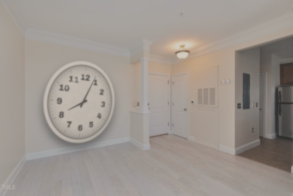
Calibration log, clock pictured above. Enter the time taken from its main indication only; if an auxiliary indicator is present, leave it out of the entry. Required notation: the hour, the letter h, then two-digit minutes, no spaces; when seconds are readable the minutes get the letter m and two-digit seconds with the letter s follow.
8h04
